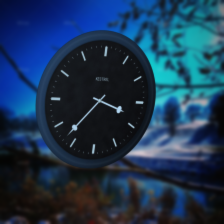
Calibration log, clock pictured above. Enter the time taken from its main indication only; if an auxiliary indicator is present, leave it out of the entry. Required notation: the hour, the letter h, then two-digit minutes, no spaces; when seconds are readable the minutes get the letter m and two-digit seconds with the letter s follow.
3h37
